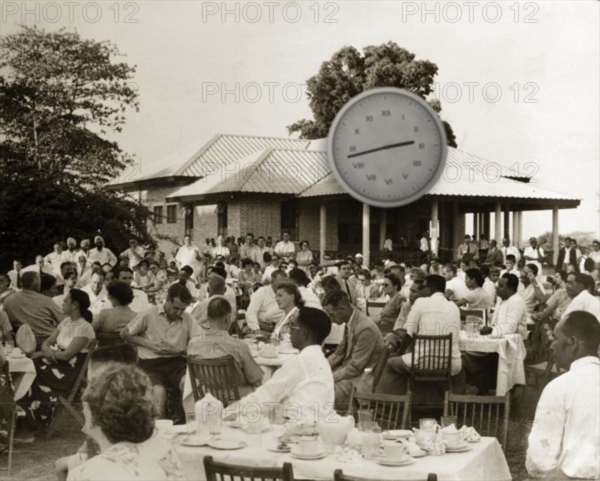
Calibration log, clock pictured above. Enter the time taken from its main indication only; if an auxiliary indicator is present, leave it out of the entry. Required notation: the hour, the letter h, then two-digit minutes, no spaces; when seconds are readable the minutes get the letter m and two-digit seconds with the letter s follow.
2h43
